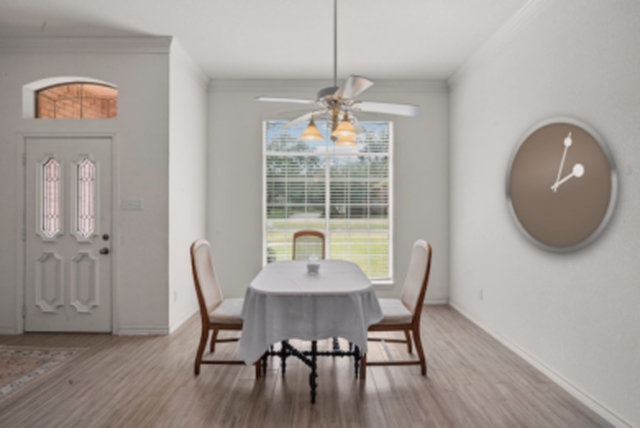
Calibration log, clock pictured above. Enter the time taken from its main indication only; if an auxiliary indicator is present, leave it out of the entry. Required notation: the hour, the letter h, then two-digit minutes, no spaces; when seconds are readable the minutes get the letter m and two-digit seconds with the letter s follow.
2h03
